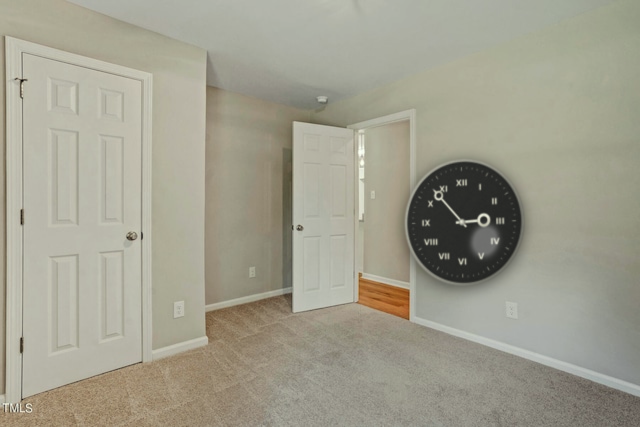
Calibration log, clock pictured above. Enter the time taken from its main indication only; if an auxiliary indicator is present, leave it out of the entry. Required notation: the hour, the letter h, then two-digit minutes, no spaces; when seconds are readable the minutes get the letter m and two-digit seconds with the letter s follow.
2h53
